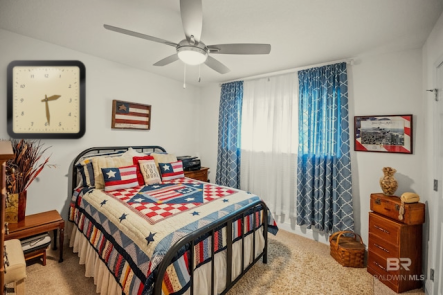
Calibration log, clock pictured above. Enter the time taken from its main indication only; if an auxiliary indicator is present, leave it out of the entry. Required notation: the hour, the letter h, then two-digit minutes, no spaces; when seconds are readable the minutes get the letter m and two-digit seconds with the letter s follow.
2h29
